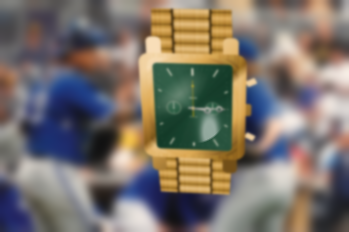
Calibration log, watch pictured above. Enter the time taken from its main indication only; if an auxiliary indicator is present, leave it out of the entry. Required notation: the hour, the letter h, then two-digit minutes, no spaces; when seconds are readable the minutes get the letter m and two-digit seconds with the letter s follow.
3h15
